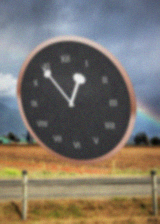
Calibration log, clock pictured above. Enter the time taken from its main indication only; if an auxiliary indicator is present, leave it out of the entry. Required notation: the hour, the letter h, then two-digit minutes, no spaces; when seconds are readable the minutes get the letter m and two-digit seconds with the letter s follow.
12h54
